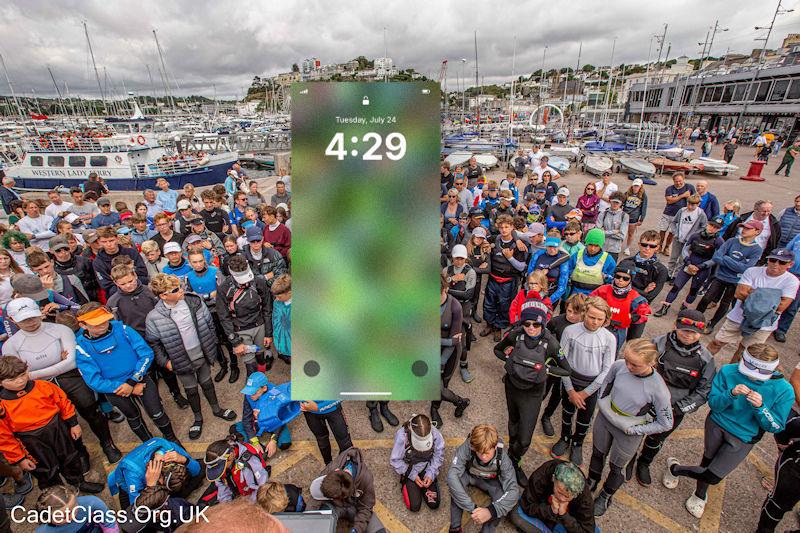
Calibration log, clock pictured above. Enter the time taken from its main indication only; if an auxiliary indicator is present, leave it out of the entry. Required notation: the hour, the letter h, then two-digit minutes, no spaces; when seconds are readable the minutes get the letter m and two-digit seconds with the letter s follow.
4h29
